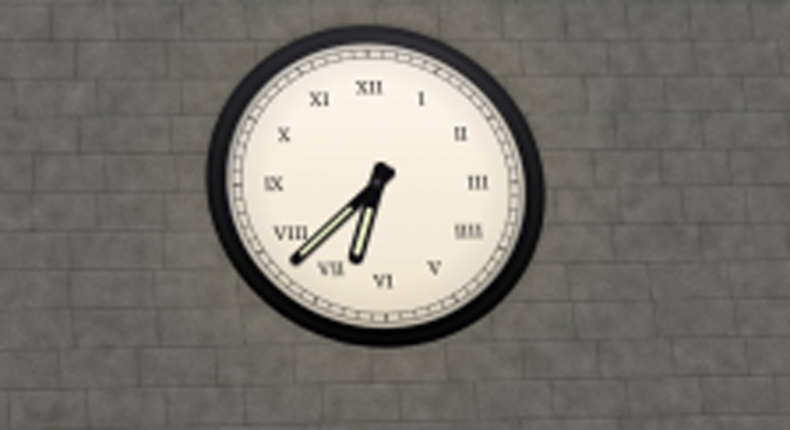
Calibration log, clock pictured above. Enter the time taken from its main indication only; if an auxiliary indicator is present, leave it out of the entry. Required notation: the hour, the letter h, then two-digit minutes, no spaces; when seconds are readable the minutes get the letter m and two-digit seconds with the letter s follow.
6h38
